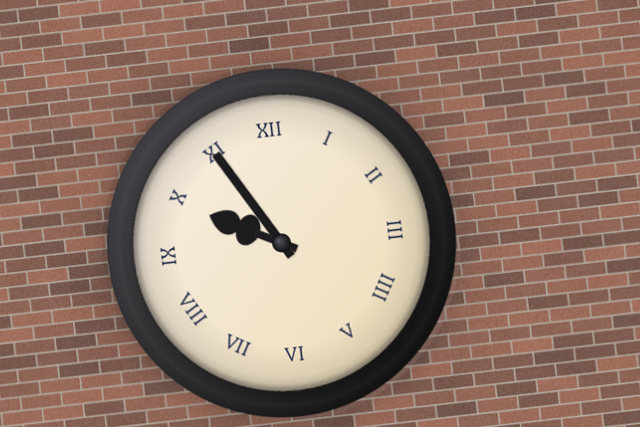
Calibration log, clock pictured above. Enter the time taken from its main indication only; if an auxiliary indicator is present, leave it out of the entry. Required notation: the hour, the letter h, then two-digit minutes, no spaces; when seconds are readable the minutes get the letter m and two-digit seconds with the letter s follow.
9h55
